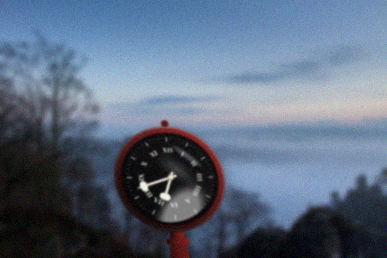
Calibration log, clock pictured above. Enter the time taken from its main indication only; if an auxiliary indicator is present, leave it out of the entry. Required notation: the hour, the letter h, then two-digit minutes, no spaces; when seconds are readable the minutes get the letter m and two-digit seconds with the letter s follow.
6h42
